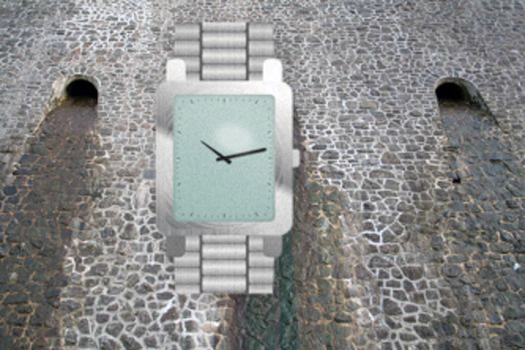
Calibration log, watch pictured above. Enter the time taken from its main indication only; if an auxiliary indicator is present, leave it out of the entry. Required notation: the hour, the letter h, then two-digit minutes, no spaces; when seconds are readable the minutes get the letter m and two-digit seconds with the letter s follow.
10h13
